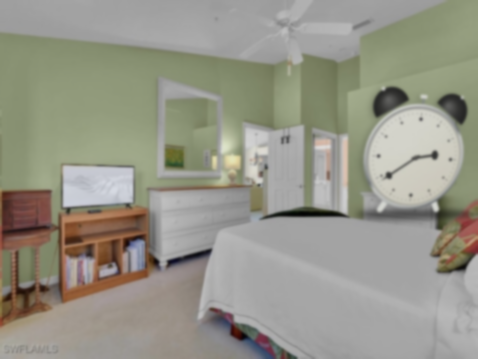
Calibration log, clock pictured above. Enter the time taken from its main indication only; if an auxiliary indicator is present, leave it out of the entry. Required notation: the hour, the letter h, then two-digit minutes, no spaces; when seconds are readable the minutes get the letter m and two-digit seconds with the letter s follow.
2h39
